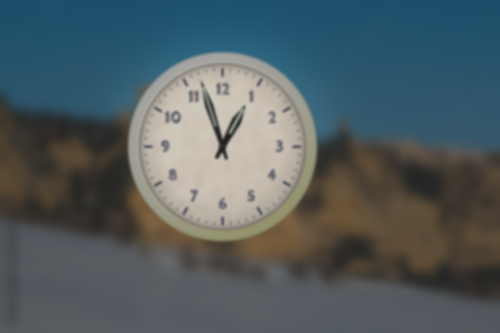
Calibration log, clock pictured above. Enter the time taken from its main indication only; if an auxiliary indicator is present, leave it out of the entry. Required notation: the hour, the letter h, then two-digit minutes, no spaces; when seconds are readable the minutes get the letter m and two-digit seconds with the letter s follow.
12h57
